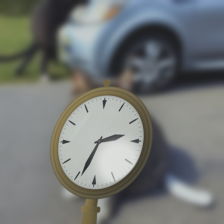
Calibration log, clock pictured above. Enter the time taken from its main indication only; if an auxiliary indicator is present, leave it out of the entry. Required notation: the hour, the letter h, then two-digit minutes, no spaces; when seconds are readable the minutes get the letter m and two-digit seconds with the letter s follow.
2h34
